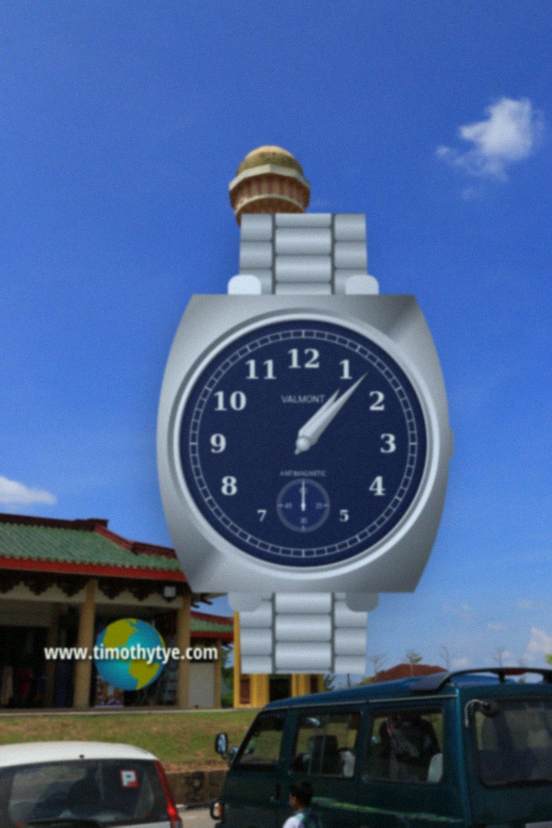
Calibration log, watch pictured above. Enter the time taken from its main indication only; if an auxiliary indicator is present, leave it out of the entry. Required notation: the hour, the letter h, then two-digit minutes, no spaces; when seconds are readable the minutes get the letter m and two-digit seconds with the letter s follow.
1h07
